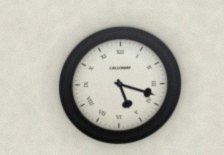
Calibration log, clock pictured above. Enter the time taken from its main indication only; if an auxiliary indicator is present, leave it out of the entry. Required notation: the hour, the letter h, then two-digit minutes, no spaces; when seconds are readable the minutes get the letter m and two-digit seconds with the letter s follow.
5h18
